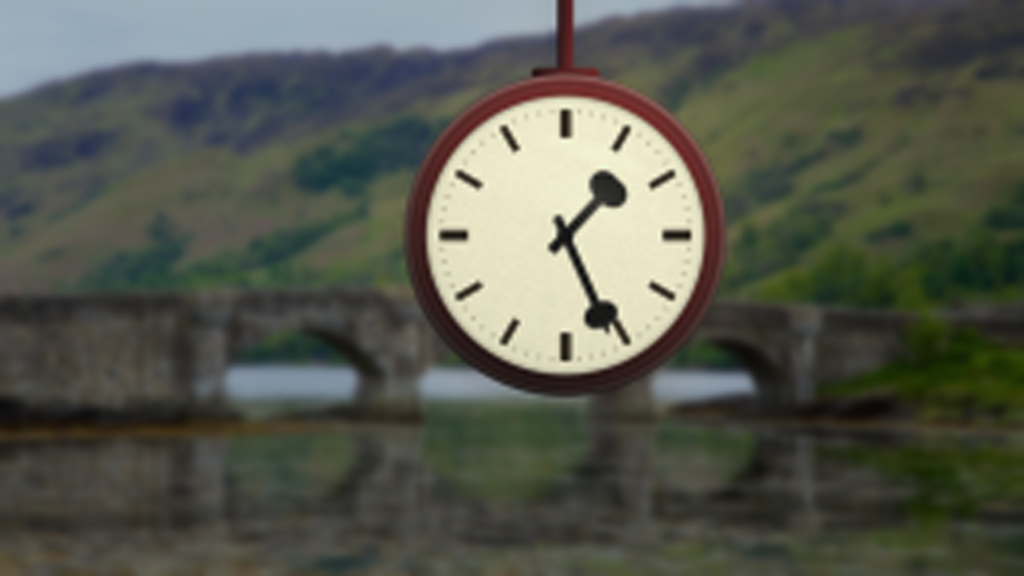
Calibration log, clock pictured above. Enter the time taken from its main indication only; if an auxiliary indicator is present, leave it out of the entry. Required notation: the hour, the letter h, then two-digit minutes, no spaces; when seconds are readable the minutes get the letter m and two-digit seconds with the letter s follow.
1h26
